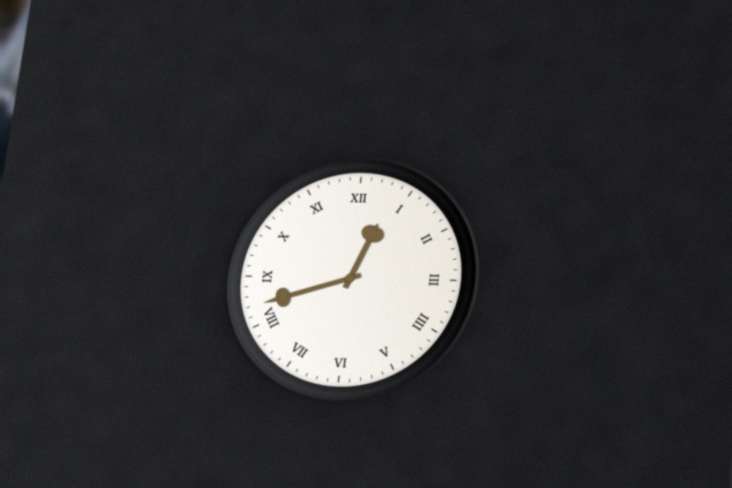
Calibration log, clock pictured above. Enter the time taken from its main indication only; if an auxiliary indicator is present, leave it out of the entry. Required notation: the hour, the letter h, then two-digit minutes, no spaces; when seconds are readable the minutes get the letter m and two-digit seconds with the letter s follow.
12h42
